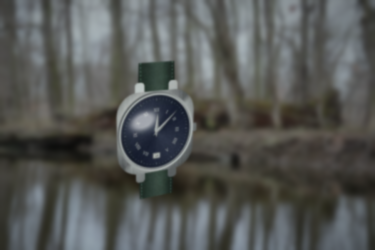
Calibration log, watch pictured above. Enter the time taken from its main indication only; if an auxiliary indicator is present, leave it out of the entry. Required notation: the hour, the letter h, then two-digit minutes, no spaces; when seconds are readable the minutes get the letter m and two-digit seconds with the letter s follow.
12h08
